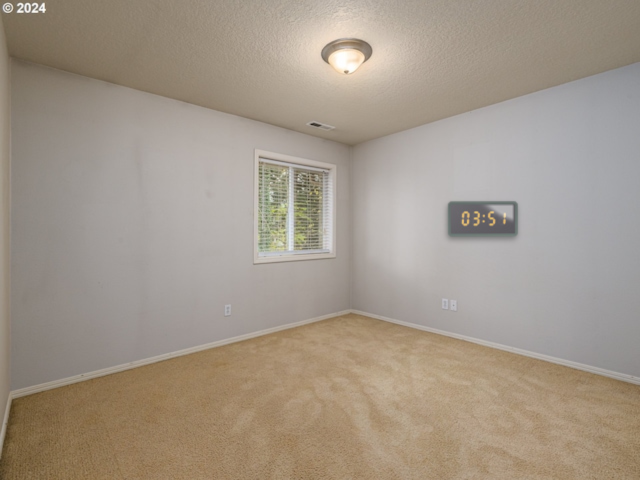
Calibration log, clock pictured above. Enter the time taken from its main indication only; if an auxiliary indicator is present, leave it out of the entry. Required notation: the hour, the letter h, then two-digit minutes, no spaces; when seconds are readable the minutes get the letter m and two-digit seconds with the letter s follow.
3h51
